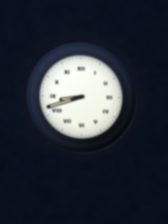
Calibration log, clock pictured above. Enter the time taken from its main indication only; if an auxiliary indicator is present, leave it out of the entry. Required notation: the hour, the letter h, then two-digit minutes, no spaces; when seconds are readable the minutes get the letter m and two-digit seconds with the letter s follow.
8h42
